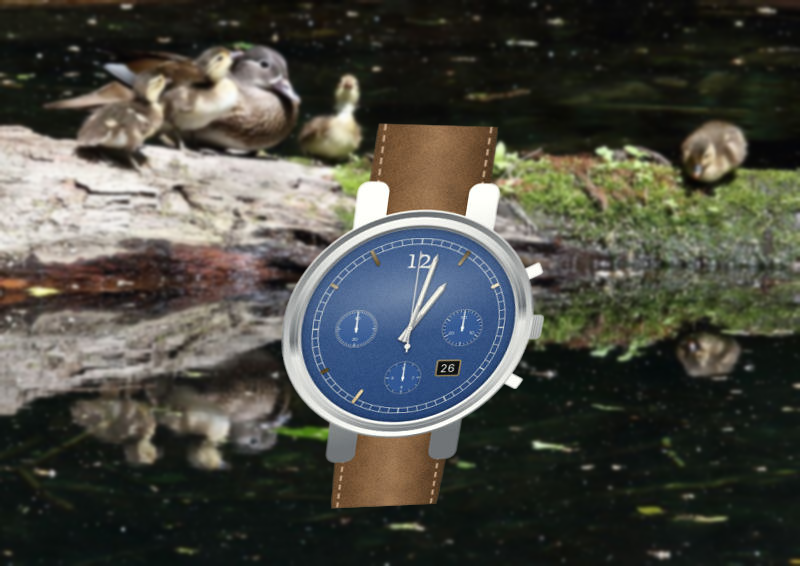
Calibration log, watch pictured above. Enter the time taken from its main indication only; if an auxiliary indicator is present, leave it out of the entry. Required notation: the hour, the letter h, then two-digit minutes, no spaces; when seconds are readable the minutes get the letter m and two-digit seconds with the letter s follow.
1h02
